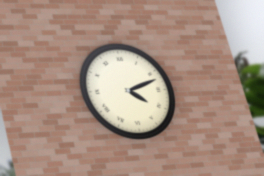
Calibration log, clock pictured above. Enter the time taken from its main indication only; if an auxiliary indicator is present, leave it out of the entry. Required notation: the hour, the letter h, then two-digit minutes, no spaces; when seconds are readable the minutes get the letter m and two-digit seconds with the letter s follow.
4h12
